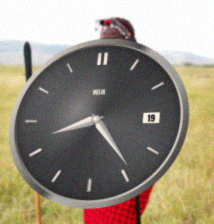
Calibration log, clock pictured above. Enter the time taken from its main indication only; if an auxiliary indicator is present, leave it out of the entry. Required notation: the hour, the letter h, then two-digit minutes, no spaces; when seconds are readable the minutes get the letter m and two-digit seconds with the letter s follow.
8h24
